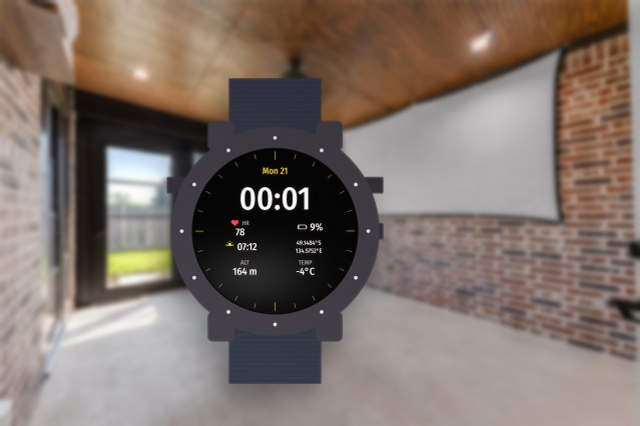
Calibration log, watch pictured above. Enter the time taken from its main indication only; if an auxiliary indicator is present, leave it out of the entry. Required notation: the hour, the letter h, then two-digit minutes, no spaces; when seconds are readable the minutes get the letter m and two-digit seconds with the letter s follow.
0h01
